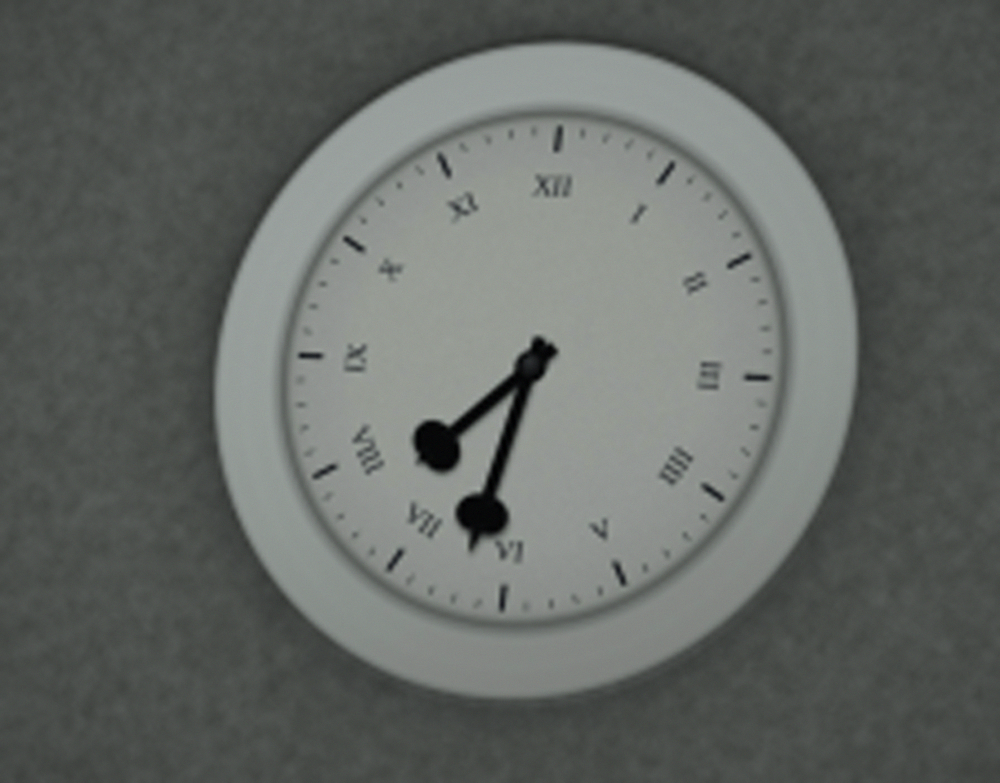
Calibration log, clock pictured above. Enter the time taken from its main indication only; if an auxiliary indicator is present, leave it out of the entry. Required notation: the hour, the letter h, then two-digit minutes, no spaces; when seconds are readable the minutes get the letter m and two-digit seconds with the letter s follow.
7h32
